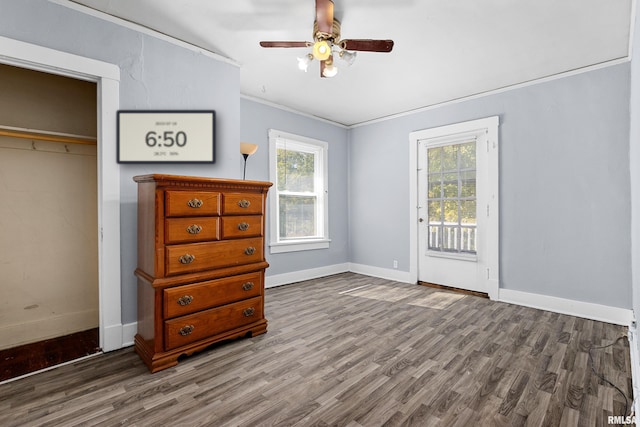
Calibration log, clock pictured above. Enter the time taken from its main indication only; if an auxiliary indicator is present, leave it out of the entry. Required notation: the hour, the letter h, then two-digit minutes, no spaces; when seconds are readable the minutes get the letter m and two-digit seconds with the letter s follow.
6h50
